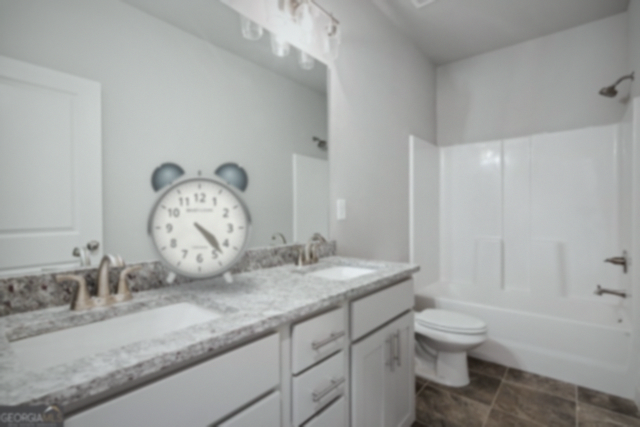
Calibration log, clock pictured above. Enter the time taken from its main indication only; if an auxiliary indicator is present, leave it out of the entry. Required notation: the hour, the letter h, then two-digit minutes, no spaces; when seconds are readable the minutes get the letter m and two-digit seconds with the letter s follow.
4h23
